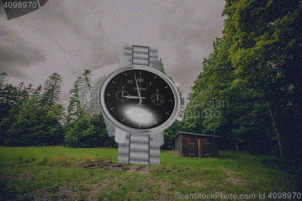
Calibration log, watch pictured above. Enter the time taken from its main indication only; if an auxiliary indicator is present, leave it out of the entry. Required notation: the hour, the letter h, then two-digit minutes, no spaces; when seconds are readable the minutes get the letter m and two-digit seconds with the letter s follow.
8h58
